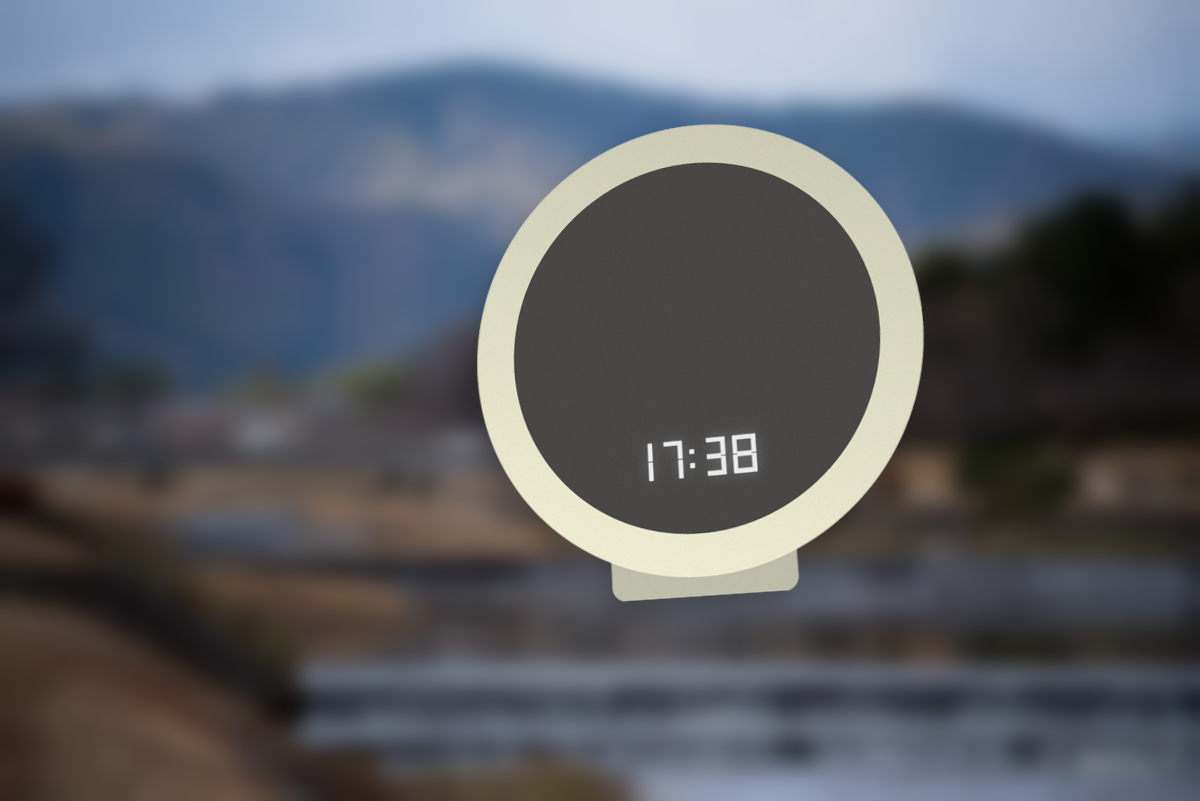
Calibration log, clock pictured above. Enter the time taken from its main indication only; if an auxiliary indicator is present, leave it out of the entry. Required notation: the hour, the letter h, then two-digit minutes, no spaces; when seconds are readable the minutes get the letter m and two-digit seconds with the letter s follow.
17h38
